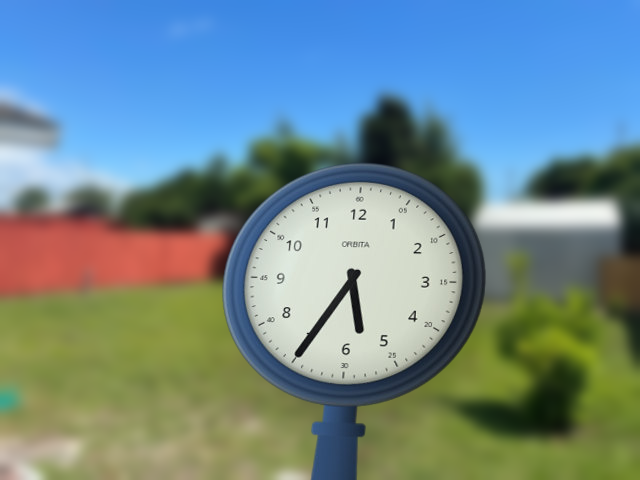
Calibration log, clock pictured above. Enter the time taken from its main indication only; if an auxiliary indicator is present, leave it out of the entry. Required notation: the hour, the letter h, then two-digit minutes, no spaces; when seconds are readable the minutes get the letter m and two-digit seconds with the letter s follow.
5h35
